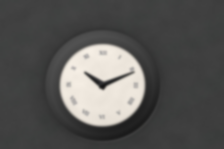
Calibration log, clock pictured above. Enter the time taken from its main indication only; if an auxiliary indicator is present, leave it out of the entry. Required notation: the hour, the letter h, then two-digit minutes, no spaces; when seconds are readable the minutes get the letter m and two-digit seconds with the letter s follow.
10h11
